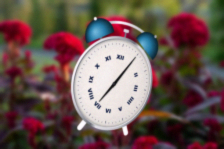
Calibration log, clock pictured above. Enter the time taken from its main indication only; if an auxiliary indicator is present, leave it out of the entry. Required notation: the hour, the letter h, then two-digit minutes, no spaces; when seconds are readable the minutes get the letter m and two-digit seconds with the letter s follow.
7h05
